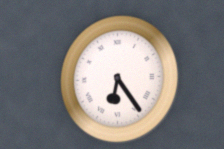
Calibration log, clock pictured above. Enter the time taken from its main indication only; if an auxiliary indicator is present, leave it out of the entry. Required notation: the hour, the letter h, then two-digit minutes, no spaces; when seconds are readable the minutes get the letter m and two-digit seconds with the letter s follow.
6h24
